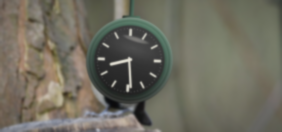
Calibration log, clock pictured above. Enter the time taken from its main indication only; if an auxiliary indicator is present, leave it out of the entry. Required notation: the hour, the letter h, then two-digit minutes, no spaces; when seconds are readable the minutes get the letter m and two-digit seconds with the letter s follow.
8h29
